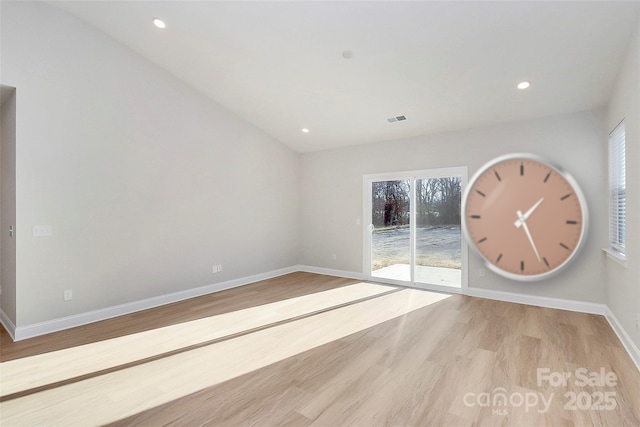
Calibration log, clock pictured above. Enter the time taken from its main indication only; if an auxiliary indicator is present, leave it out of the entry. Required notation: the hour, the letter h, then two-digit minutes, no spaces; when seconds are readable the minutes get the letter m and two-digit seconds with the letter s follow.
1h26
